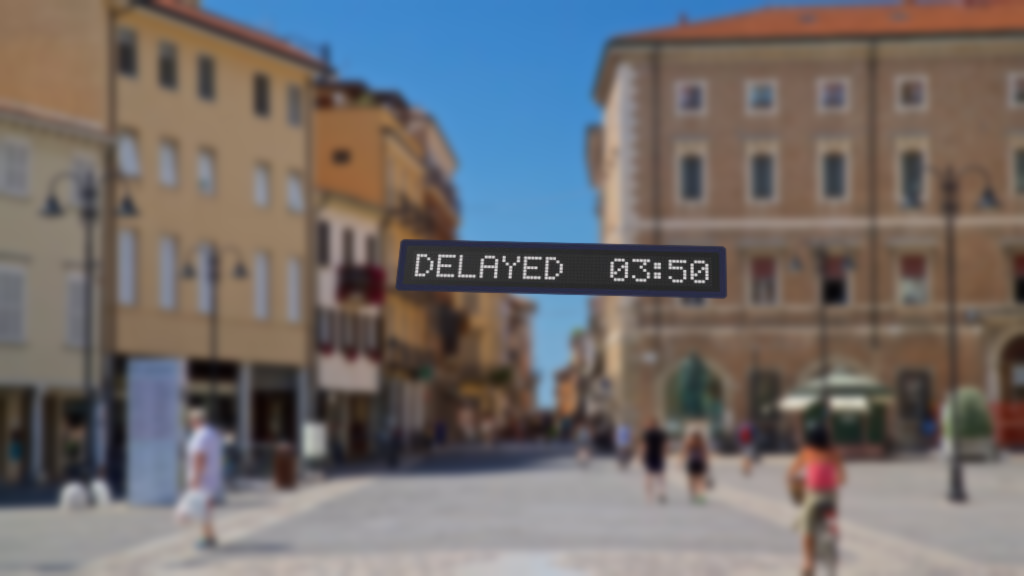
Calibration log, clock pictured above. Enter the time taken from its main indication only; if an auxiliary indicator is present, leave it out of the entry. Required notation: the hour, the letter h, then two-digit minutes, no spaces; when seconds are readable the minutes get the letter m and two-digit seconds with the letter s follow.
3h50
